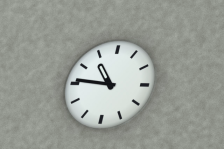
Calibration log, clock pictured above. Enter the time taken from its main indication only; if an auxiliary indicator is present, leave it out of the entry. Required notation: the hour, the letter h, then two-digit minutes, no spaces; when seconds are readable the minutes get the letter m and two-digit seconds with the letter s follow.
10h46
